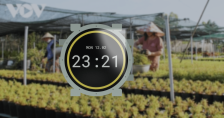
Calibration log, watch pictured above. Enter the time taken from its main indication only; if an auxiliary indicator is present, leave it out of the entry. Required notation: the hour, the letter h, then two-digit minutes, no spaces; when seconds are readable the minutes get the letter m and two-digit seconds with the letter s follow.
23h21
